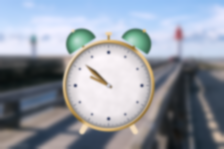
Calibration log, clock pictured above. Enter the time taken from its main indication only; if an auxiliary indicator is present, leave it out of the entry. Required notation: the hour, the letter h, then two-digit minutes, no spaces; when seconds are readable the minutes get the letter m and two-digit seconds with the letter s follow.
9h52
